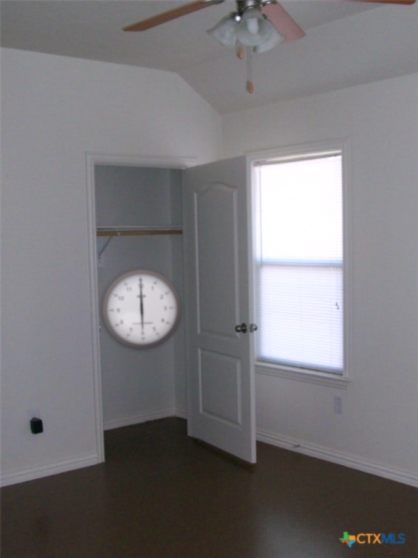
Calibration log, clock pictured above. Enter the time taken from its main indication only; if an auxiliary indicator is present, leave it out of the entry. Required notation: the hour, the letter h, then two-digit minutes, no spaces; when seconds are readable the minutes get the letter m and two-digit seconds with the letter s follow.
6h00
